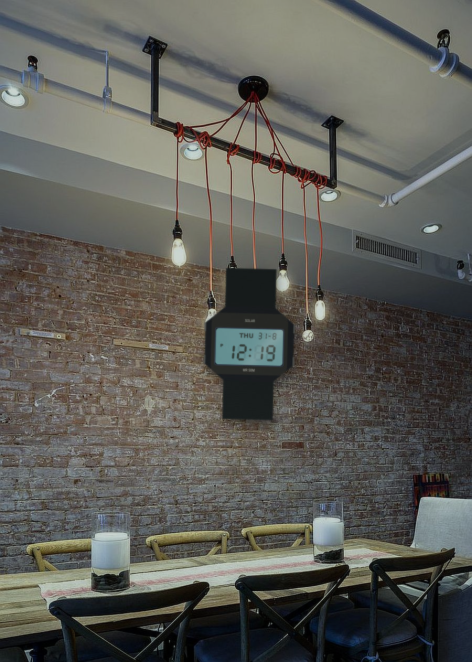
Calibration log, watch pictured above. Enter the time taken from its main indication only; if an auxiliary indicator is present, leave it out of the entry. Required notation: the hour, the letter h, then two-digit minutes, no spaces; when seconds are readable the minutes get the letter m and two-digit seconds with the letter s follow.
12h19
